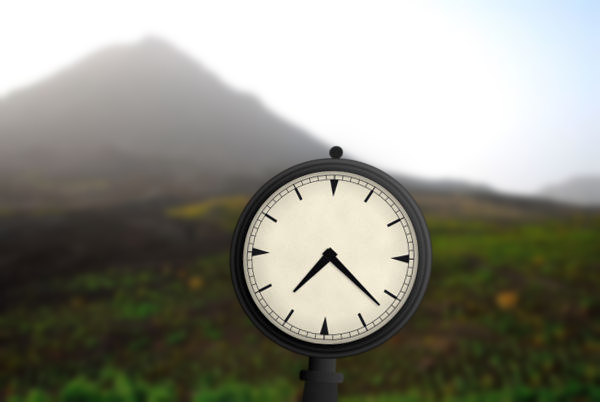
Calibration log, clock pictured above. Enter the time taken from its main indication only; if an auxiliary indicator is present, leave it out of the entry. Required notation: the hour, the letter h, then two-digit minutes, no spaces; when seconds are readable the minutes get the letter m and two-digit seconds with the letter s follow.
7h22
